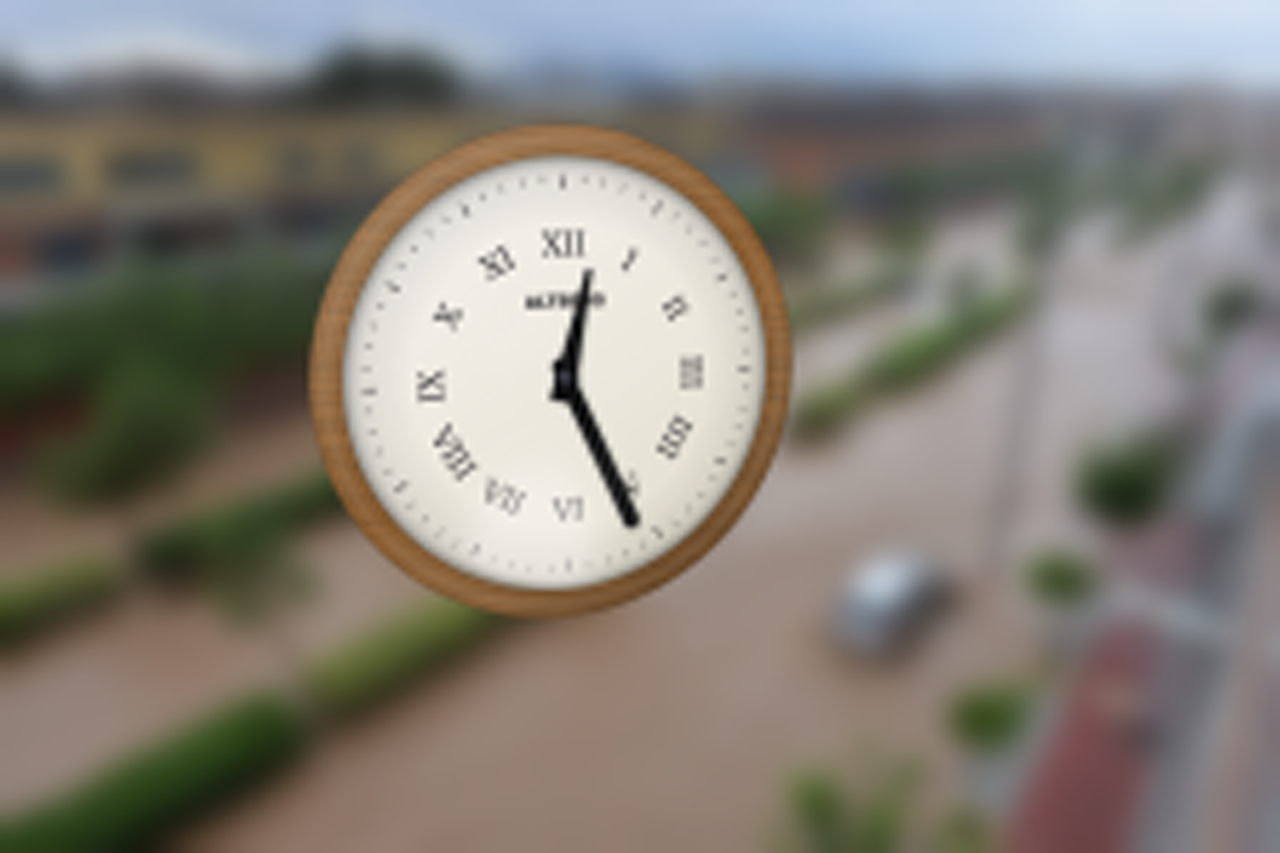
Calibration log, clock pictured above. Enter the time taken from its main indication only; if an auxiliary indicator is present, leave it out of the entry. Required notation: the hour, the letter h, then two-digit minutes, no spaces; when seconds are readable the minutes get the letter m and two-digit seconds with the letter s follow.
12h26
